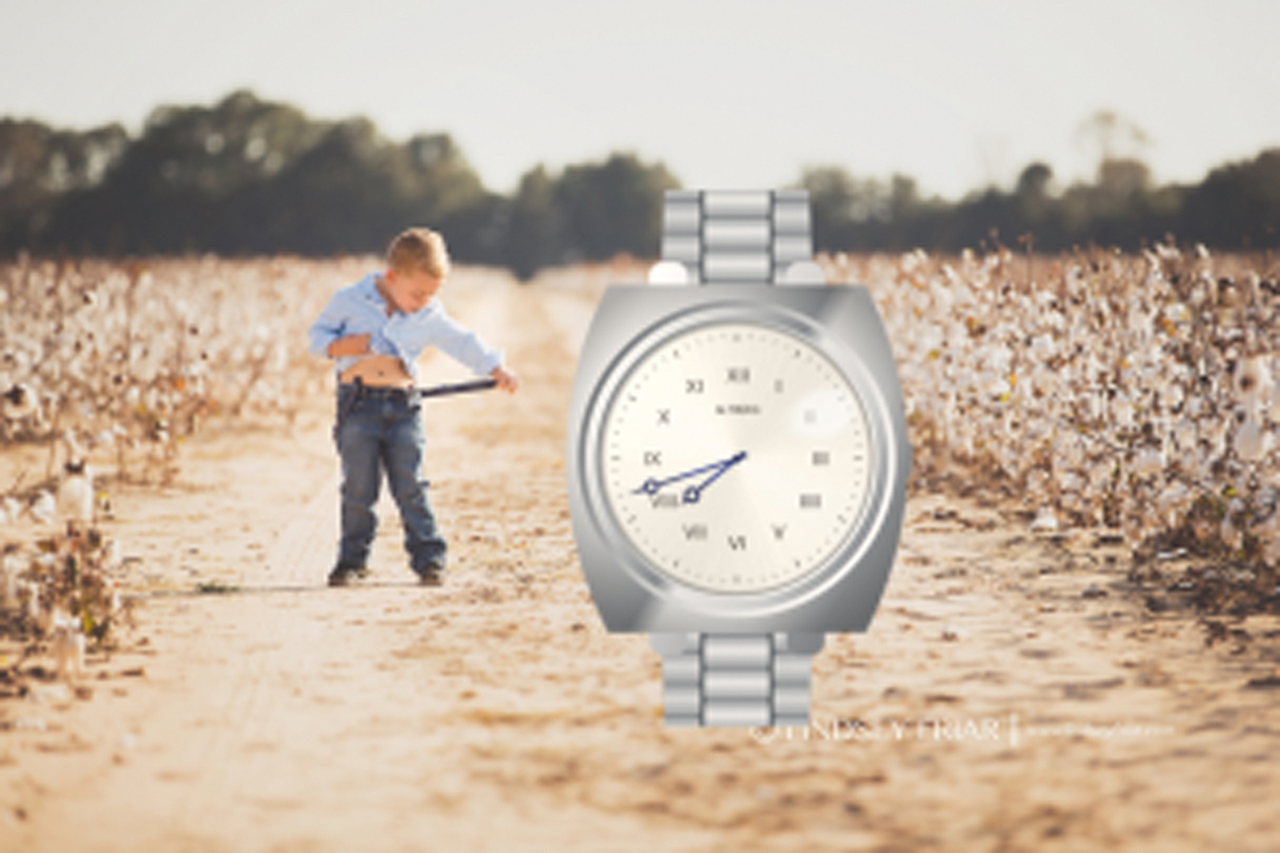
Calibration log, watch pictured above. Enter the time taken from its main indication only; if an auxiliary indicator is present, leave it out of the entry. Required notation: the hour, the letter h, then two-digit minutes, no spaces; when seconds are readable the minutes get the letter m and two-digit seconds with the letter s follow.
7h42
